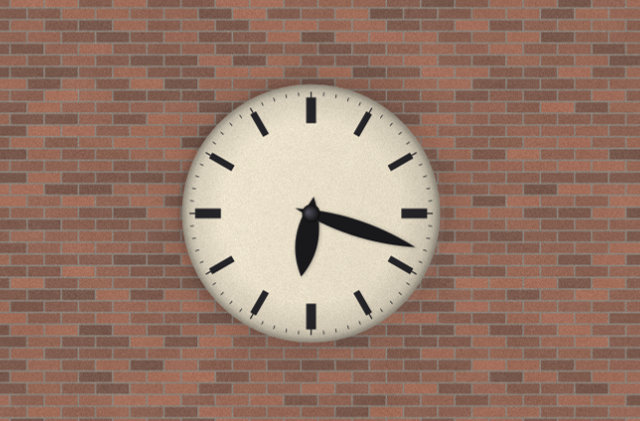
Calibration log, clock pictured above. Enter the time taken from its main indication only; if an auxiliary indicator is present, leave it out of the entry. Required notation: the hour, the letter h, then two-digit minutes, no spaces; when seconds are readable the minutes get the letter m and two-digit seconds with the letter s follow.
6h18
